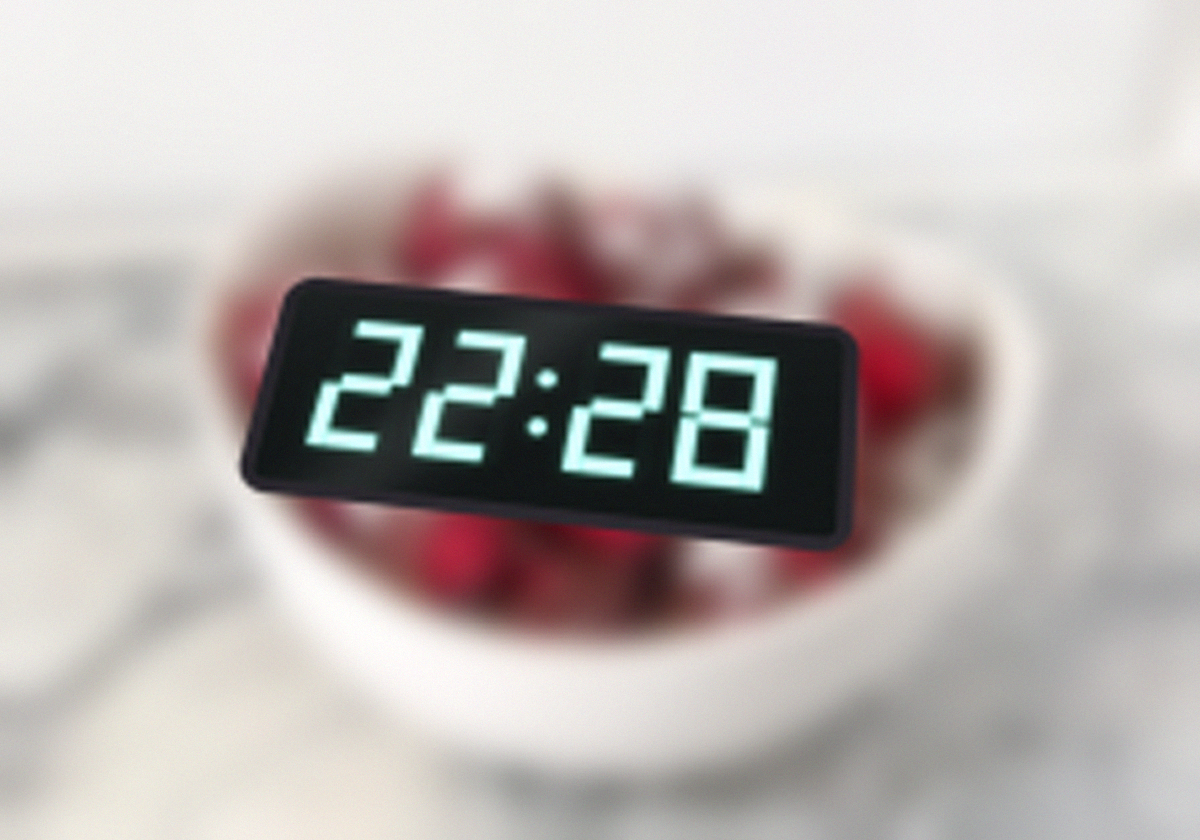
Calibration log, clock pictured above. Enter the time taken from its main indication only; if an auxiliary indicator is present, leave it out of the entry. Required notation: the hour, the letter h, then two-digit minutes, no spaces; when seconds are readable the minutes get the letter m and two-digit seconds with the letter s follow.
22h28
